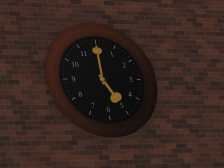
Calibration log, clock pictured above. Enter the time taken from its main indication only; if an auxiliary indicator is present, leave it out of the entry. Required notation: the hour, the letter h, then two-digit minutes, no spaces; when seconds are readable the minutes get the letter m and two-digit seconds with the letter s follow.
5h00
